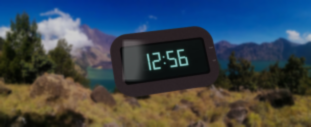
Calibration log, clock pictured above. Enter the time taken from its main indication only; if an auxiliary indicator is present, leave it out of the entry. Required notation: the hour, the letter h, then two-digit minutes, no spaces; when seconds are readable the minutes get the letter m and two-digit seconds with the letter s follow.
12h56
